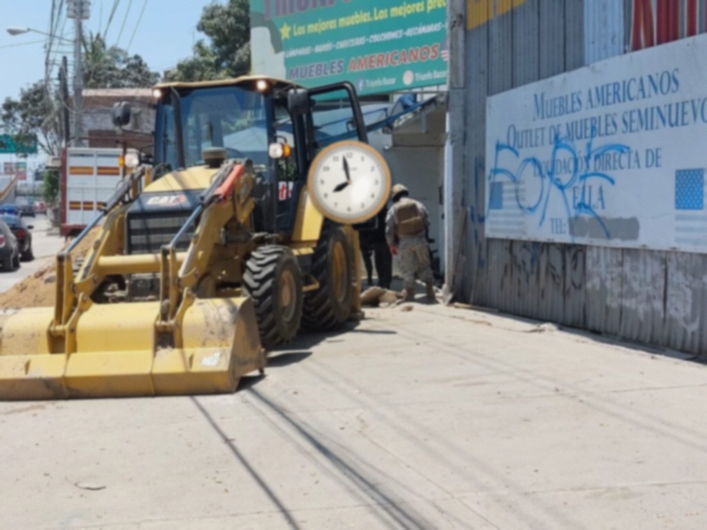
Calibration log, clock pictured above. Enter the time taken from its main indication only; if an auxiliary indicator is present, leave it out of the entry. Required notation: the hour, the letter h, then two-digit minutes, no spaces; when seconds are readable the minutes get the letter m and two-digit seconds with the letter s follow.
7h58
